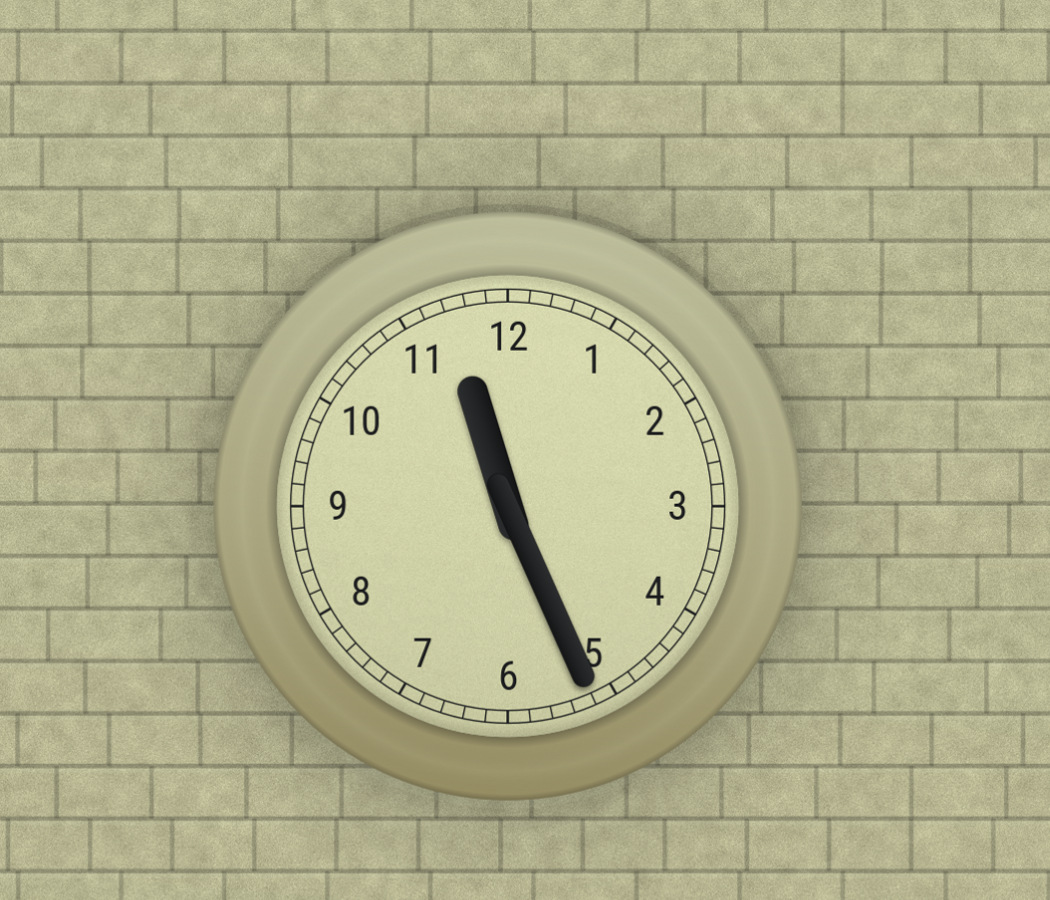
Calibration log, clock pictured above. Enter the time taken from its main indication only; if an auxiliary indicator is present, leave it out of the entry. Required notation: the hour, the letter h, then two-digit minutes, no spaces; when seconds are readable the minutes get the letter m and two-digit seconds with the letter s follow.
11h26
